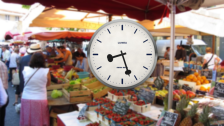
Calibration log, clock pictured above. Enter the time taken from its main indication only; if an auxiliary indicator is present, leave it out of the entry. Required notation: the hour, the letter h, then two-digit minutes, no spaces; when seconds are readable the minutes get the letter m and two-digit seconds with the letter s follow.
8h27
